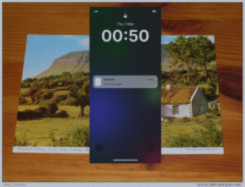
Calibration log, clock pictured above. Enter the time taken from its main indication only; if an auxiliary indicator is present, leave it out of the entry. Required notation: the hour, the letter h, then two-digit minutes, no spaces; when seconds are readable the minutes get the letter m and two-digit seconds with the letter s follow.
0h50
